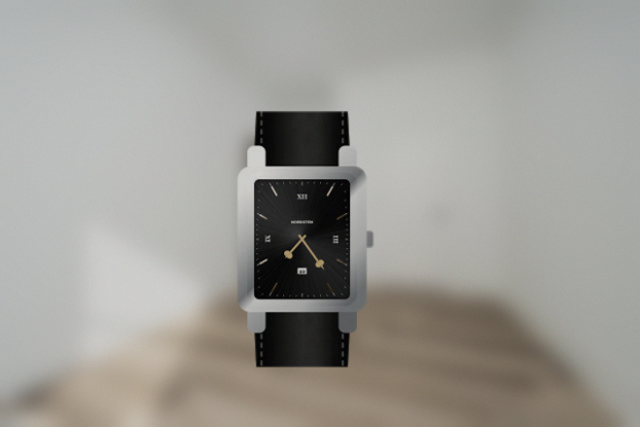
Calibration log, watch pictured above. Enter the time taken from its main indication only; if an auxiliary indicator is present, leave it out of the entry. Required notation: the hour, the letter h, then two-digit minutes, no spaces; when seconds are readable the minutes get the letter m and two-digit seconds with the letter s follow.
7h24
